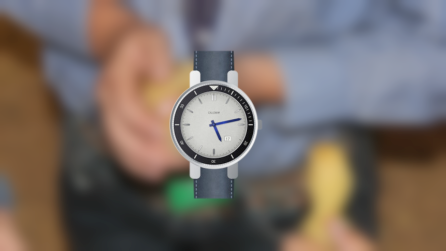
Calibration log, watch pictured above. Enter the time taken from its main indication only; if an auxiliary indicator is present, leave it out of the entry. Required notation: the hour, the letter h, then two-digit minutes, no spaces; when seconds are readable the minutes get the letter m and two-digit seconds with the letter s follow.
5h13
